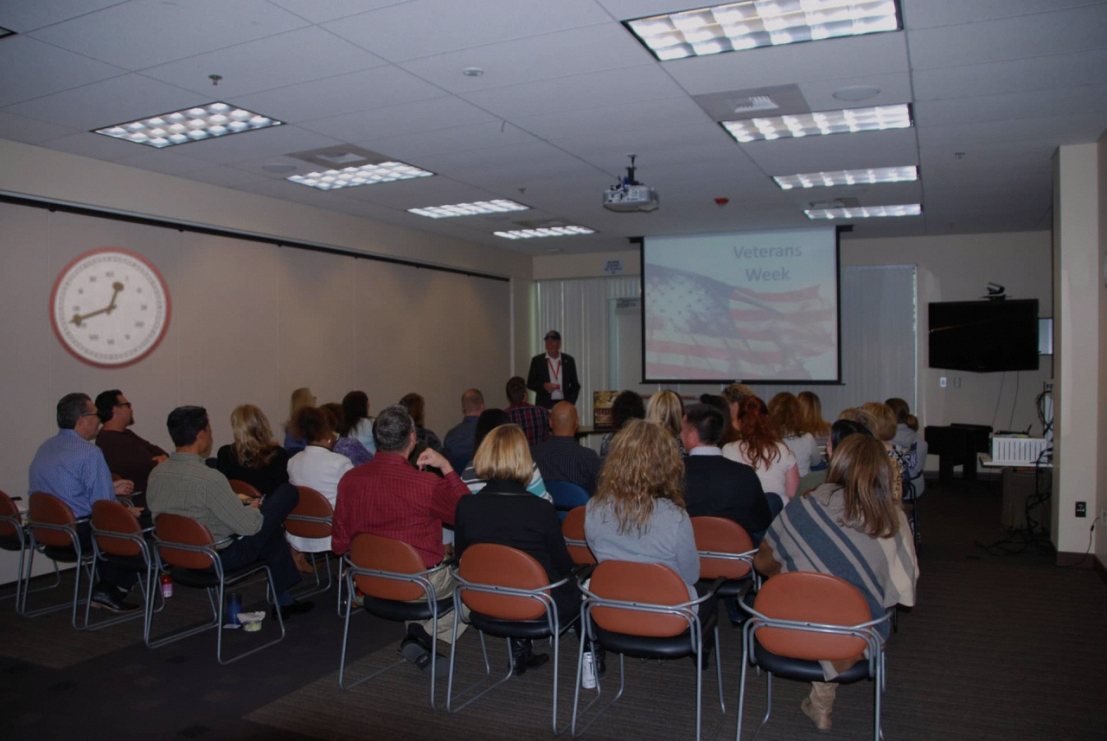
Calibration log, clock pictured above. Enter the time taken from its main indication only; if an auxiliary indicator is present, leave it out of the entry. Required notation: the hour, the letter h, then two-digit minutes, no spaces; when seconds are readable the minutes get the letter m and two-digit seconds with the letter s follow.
12h42
